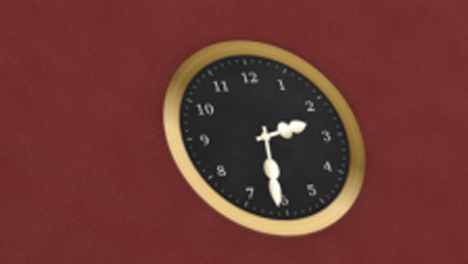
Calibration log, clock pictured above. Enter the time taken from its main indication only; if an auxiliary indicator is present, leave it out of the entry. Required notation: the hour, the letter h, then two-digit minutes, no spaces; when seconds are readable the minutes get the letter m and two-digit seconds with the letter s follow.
2h31
